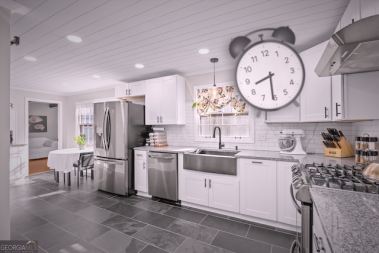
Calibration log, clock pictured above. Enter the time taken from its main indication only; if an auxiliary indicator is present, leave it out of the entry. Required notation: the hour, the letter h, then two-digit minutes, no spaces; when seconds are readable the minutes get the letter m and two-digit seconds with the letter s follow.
8h31
